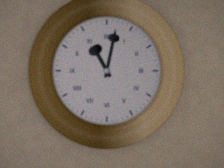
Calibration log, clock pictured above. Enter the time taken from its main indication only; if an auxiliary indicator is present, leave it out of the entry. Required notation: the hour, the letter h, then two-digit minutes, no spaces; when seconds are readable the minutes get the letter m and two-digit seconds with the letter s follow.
11h02
